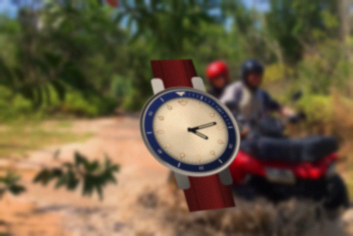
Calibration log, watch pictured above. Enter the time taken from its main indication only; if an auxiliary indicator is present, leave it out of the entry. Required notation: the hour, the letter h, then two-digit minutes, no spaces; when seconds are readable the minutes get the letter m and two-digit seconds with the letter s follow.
4h13
